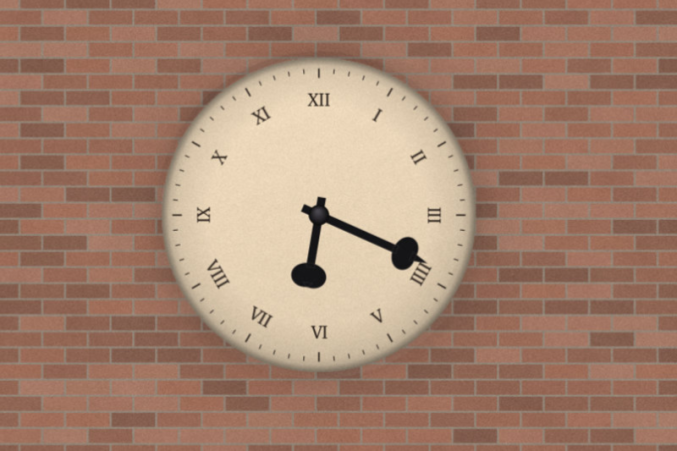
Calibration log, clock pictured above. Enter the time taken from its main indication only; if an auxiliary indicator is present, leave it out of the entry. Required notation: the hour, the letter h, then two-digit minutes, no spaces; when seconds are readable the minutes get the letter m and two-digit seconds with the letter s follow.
6h19
